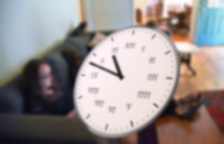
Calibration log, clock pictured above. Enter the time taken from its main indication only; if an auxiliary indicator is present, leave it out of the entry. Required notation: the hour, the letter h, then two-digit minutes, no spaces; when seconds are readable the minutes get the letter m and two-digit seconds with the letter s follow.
10h48
